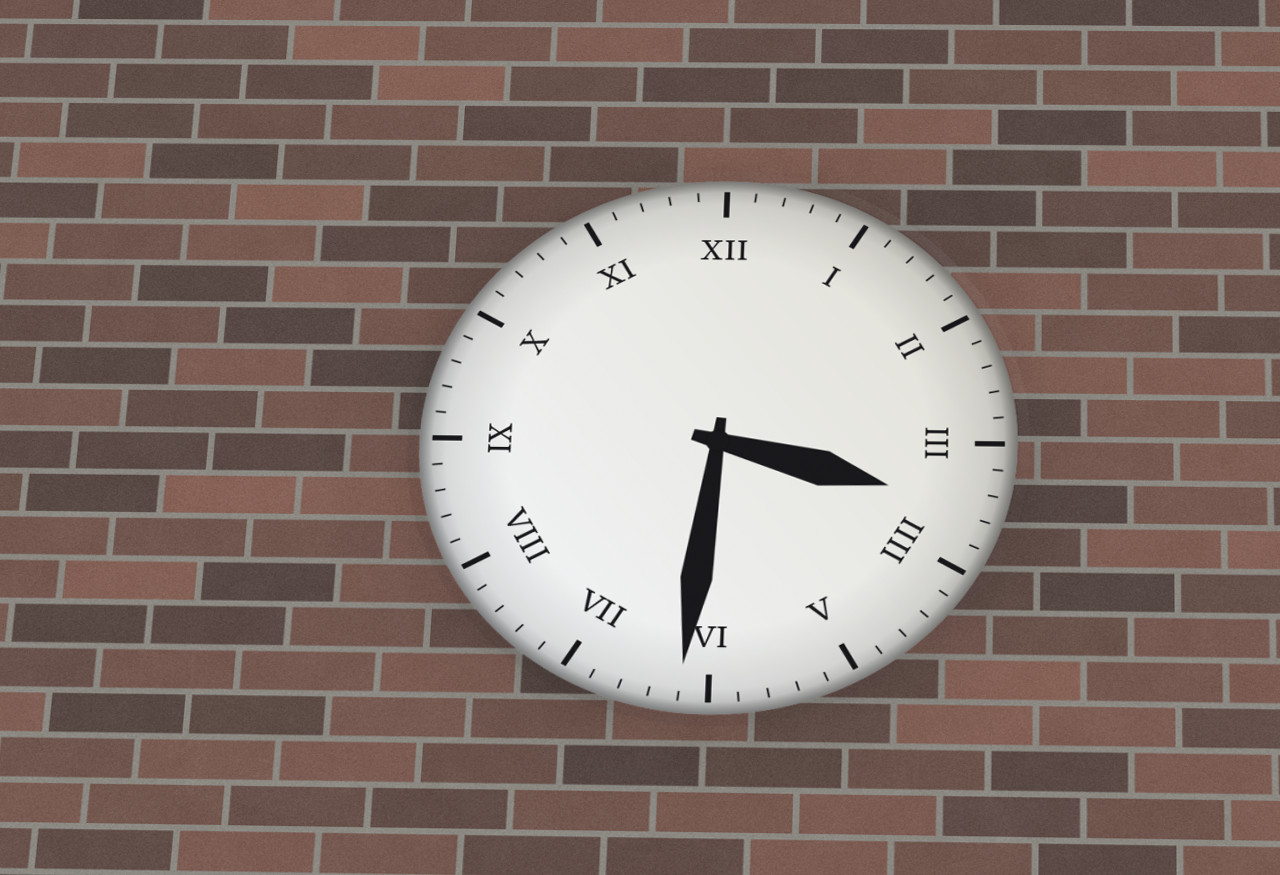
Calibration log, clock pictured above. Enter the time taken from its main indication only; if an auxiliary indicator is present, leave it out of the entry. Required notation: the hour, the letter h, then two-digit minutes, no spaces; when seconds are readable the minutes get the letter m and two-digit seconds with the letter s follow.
3h31
